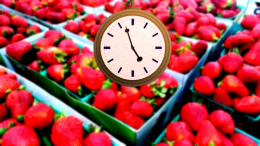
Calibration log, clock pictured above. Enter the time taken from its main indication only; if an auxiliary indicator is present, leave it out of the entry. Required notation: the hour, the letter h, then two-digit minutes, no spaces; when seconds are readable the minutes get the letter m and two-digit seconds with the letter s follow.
4h57
